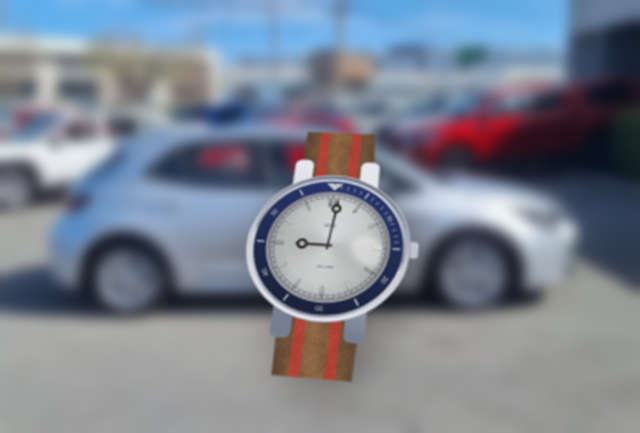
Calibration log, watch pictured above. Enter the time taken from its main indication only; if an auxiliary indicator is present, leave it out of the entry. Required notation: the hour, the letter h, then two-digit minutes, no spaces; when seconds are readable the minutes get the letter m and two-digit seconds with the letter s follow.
9h01
